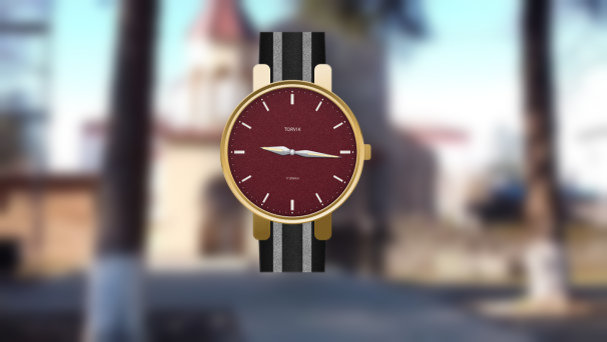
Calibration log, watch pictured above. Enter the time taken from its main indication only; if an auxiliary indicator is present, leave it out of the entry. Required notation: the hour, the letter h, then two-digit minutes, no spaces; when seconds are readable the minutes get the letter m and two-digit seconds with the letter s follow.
9h16
